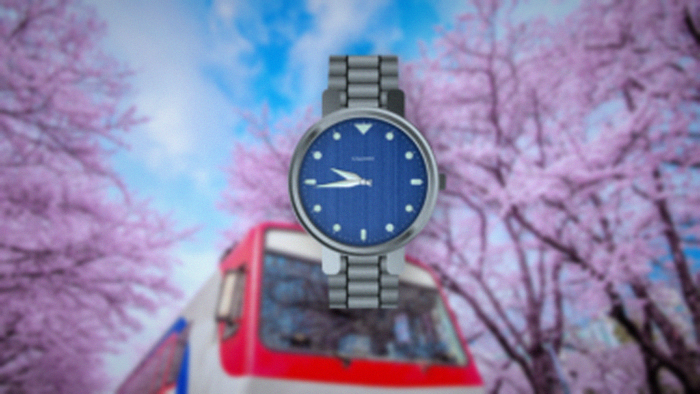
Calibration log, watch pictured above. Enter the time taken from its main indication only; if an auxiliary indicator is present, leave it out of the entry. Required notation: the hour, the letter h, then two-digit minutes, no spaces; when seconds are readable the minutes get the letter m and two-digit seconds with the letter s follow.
9h44
